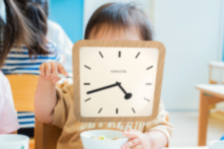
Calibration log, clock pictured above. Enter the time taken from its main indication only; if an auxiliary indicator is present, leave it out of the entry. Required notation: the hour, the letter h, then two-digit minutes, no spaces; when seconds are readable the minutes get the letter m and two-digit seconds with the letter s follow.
4h42
